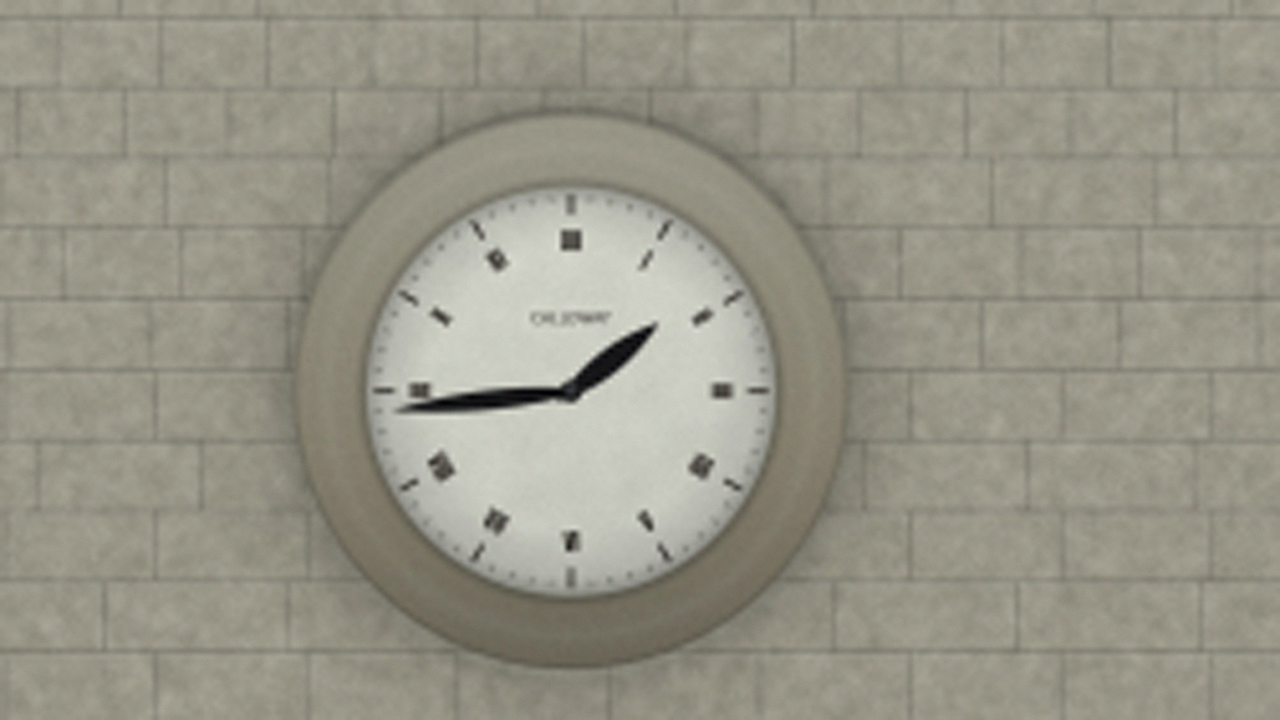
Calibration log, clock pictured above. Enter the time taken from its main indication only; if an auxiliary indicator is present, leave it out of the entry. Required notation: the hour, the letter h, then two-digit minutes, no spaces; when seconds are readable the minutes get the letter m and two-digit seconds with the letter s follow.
1h44
